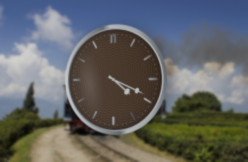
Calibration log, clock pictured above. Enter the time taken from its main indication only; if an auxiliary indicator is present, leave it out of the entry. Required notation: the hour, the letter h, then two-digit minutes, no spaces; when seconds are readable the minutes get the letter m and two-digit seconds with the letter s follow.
4h19
